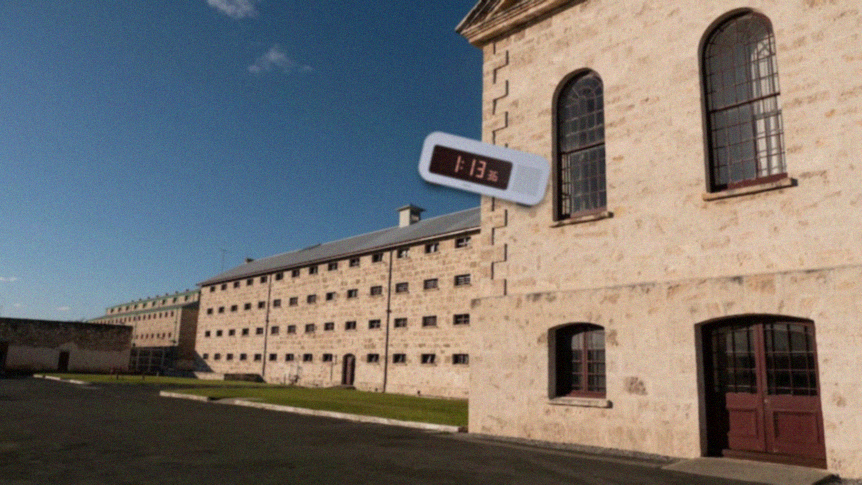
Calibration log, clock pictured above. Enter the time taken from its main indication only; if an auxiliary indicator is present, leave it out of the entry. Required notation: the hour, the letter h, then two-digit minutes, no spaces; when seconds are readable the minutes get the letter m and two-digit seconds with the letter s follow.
1h13
